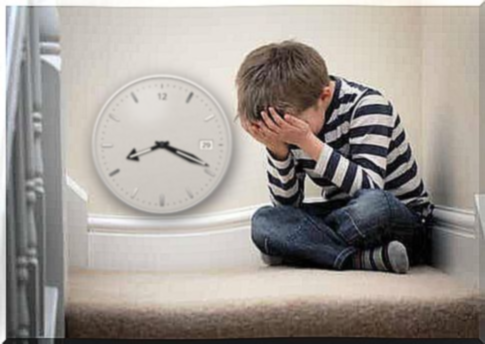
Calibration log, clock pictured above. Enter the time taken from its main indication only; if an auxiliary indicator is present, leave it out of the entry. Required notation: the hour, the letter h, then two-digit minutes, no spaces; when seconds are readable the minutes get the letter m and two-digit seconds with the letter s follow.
8h19
